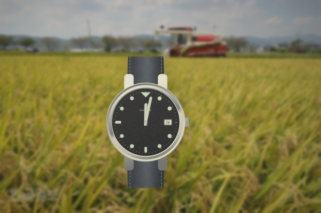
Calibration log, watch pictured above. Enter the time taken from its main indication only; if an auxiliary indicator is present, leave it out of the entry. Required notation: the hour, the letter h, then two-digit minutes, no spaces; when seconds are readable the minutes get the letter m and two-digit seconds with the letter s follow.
12h02
